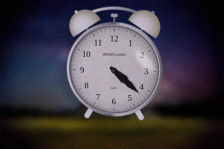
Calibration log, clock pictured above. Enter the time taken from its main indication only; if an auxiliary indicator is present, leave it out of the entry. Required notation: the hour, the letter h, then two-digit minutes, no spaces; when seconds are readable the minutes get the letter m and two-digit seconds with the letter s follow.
4h22
